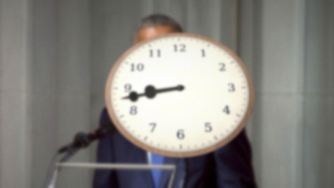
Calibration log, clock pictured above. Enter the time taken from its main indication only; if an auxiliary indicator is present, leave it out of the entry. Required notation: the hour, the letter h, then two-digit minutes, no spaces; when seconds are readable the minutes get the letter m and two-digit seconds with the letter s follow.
8h43
